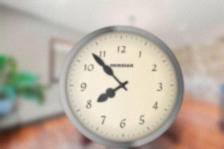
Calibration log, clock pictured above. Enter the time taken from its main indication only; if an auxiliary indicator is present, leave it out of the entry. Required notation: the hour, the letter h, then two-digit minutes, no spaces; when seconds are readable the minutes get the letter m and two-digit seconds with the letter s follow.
7h53
